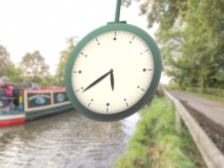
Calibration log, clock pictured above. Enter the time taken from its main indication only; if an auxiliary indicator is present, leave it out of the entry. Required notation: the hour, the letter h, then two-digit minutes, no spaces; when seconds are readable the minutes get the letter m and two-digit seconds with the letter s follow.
5h39
